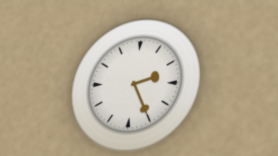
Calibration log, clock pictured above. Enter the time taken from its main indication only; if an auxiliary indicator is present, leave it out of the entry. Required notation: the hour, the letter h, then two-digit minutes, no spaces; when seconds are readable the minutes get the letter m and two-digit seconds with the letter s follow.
2h25
